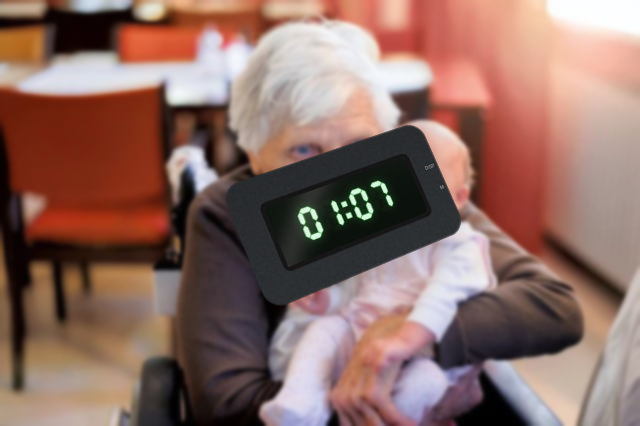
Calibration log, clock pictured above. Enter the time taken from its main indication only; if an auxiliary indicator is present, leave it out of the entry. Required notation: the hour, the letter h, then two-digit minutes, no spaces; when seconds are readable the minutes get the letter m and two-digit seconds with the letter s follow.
1h07
